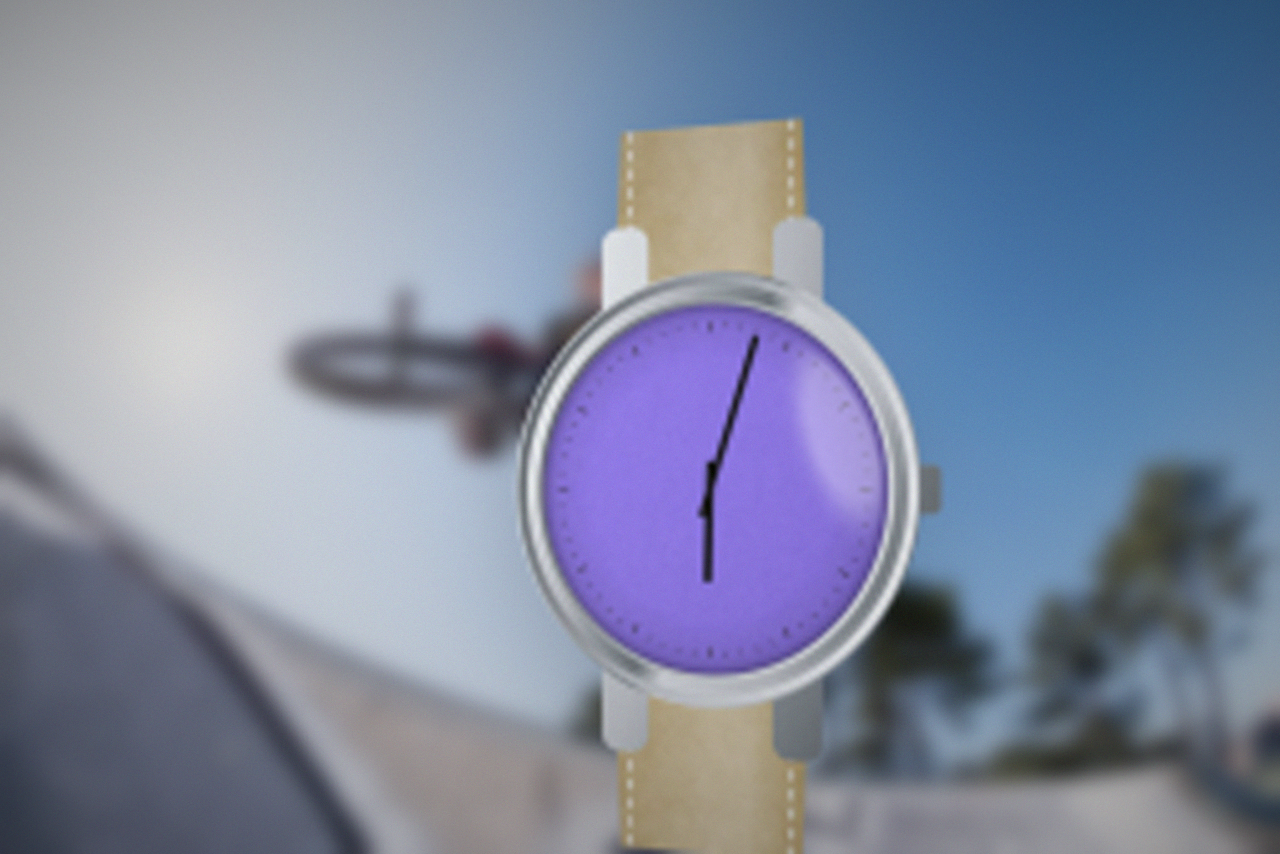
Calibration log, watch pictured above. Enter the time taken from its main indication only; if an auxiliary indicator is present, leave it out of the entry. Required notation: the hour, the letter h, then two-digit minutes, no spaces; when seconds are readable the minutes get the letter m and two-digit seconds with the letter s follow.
6h03
